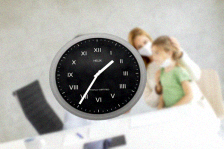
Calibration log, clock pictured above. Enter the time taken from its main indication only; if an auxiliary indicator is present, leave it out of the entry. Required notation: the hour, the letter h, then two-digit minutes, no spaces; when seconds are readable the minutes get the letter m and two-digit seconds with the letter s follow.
1h35
